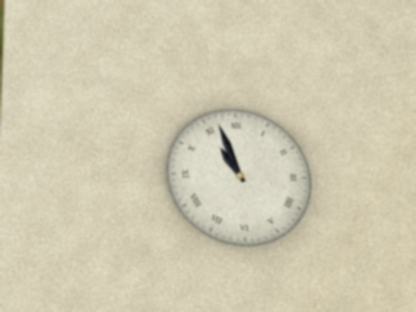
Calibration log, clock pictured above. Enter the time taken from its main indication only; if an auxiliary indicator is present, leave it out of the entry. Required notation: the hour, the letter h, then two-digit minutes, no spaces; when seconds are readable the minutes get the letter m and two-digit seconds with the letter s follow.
10h57
